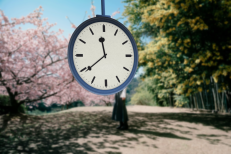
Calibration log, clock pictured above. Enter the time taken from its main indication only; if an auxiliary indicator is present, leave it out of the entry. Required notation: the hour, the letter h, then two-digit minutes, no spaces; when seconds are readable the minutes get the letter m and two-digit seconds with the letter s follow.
11h39
